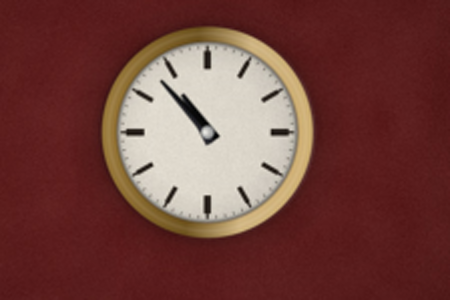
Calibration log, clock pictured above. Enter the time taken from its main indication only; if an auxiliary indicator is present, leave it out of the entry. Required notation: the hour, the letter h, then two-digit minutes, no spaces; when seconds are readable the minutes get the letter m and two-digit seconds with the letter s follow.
10h53
